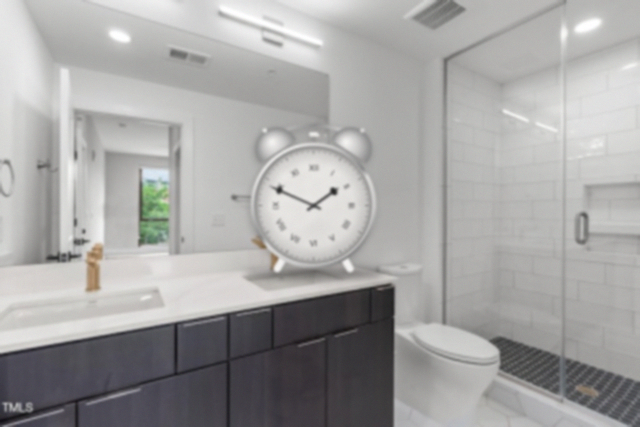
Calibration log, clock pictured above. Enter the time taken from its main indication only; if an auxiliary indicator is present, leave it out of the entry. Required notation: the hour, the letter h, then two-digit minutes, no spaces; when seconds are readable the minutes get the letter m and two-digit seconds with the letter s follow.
1h49
